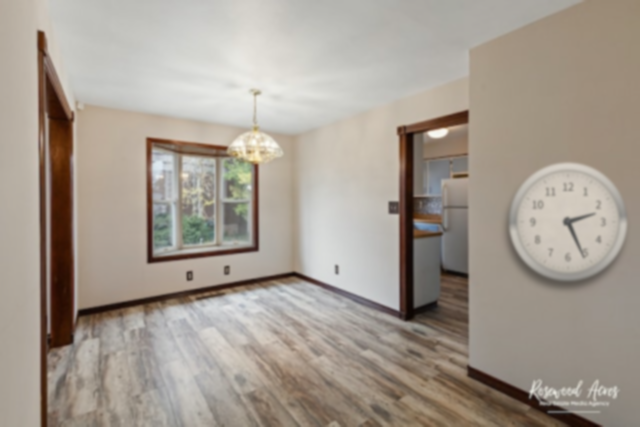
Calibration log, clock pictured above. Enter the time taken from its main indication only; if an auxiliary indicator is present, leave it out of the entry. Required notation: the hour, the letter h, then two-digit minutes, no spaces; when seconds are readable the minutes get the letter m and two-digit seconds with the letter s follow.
2h26
